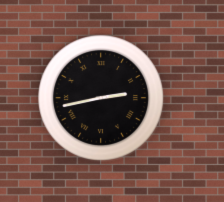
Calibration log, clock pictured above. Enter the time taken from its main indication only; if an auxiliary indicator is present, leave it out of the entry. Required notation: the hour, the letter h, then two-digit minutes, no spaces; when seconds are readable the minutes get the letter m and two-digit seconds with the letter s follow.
2h43
